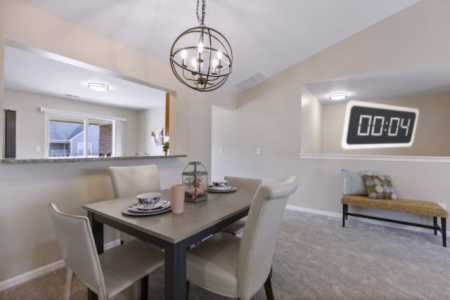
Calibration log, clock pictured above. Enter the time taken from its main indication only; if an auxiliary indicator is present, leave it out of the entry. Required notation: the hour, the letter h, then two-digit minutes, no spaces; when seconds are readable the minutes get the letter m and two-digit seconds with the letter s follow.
0h04
